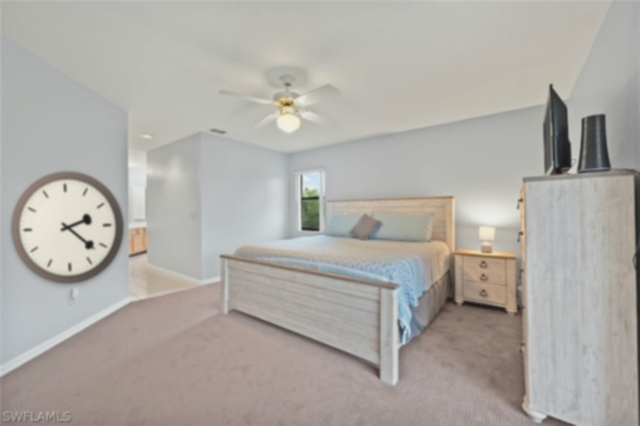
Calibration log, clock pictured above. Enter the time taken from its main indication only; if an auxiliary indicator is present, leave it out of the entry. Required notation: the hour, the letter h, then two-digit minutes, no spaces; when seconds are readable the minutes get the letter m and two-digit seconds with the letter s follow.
2h22
